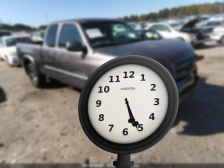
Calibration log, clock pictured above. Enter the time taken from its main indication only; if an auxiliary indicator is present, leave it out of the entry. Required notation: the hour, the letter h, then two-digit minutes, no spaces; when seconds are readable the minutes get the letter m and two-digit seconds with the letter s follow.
5h26
